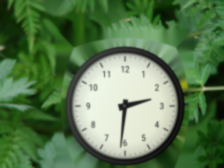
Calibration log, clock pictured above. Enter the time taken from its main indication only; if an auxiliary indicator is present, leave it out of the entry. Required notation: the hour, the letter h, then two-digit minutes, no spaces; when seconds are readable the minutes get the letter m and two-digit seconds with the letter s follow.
2h31
